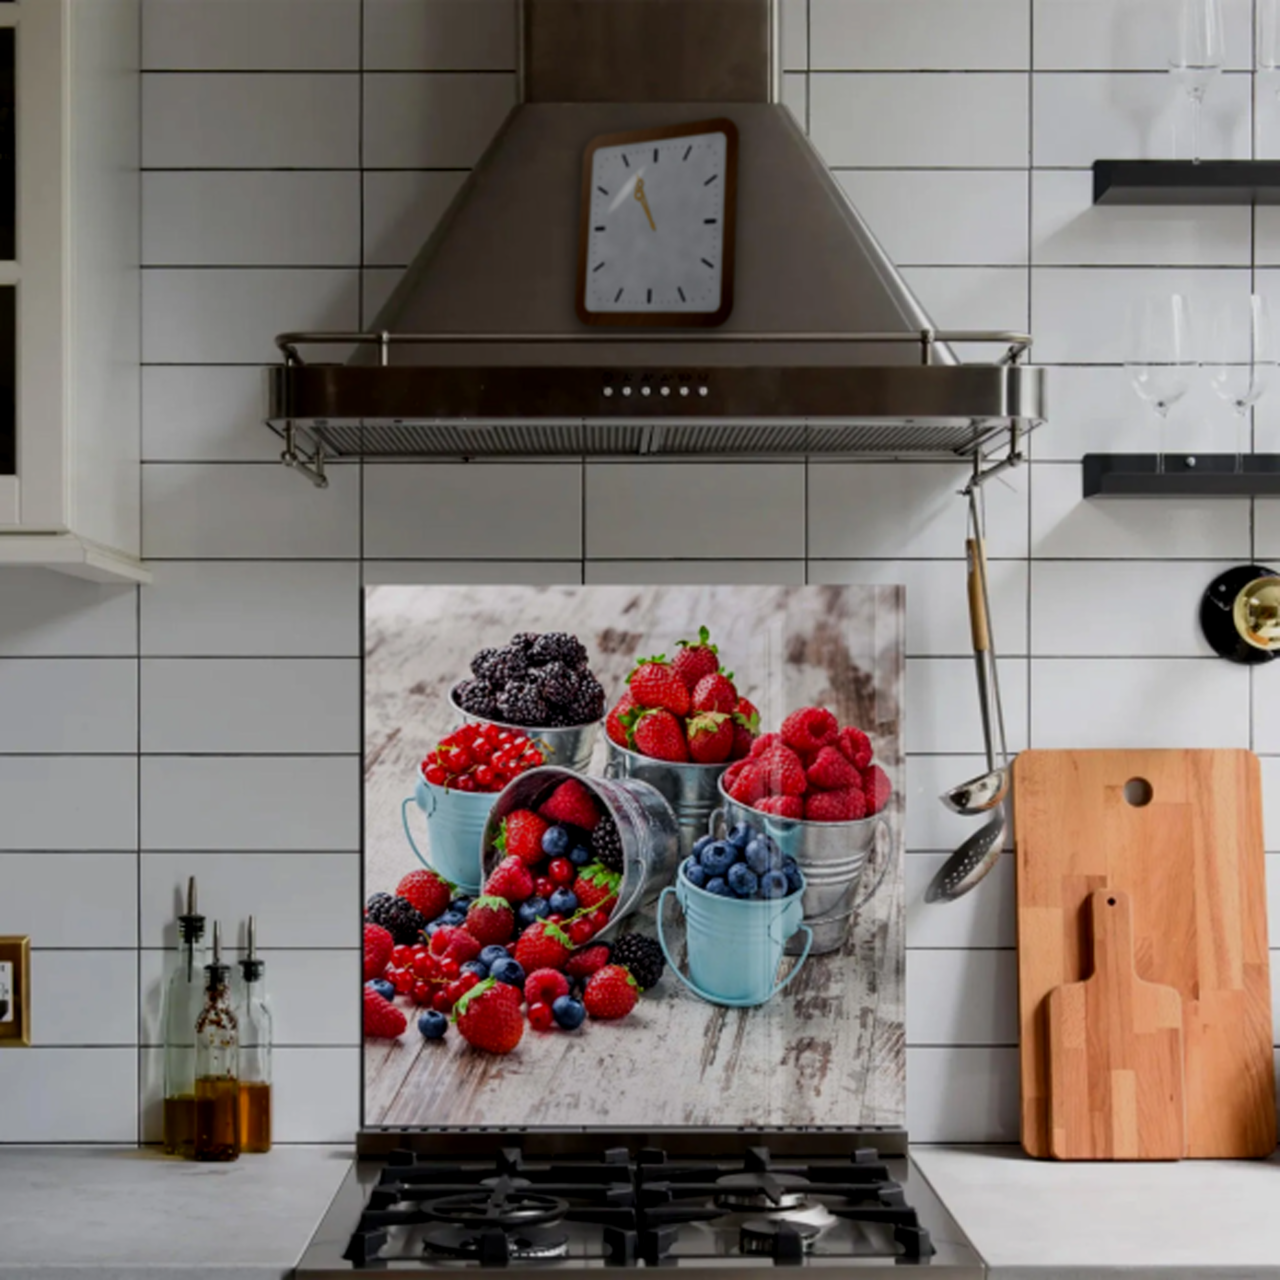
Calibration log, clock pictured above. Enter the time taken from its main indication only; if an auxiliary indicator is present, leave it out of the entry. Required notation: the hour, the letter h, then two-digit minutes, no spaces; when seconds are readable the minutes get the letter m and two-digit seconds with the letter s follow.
10h56
